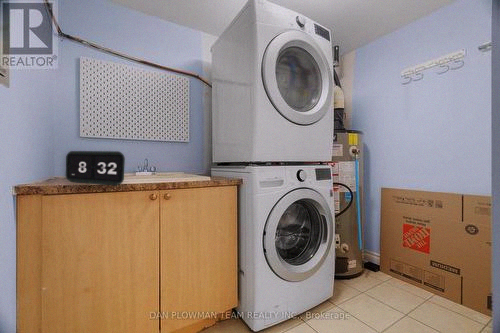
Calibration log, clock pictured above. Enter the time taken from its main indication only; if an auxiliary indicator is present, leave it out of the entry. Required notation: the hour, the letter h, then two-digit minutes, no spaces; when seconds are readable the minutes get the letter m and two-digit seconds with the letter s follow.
8h32
